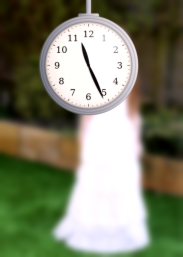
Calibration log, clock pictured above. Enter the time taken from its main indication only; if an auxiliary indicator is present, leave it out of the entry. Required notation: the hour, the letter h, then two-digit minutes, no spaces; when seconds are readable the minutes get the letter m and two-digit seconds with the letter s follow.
11h26
